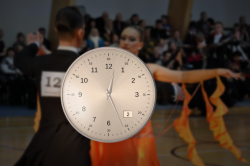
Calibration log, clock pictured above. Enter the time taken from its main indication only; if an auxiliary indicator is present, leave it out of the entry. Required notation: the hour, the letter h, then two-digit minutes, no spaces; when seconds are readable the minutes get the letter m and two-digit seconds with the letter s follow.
12h26
